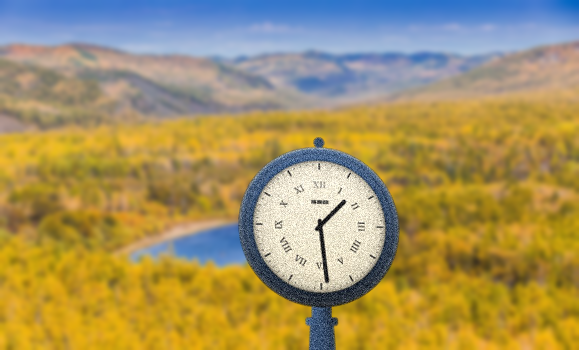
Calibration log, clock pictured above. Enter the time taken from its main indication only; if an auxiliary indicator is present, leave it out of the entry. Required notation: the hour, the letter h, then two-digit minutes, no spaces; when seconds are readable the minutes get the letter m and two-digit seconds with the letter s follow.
1h29
